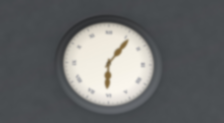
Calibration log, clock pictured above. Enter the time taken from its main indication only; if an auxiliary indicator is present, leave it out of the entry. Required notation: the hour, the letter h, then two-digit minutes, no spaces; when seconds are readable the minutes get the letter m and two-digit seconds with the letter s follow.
6h06
